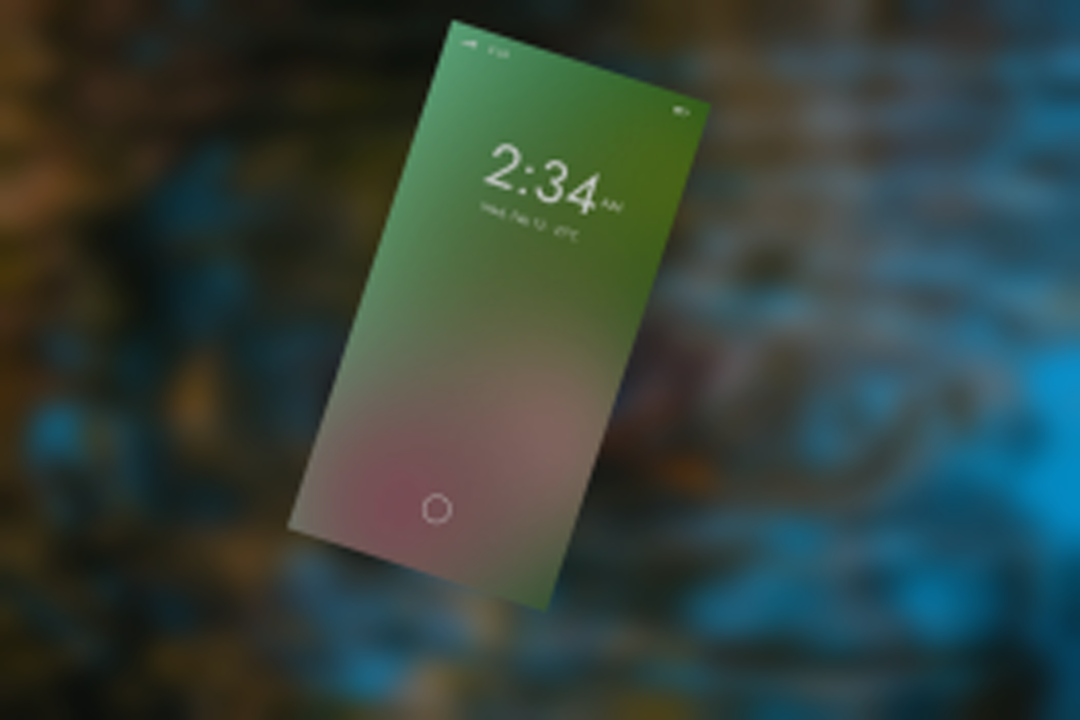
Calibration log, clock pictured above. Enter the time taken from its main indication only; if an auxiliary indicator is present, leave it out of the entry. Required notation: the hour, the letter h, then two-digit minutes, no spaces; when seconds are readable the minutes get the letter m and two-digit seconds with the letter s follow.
2h34
